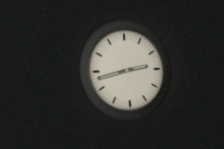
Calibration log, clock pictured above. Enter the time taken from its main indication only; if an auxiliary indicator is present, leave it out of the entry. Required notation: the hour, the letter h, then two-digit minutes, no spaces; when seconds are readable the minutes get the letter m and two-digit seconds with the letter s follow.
2h43
